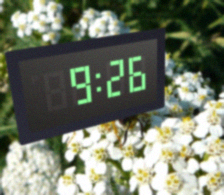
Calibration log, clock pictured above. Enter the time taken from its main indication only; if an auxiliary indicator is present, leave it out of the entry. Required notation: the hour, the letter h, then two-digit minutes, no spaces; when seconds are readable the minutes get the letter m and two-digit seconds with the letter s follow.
9h26
